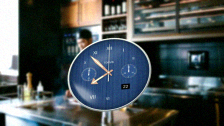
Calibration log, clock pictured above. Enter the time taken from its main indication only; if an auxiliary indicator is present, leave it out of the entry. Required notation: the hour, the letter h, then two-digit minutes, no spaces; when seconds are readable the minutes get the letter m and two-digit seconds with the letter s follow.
7h53
